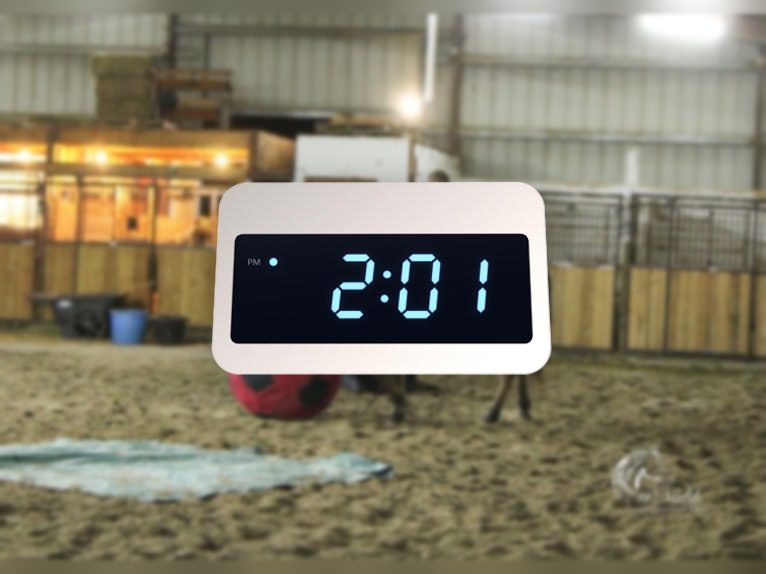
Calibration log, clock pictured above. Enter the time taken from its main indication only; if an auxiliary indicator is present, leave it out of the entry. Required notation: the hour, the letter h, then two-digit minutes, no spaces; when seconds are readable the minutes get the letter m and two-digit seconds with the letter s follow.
2h01
